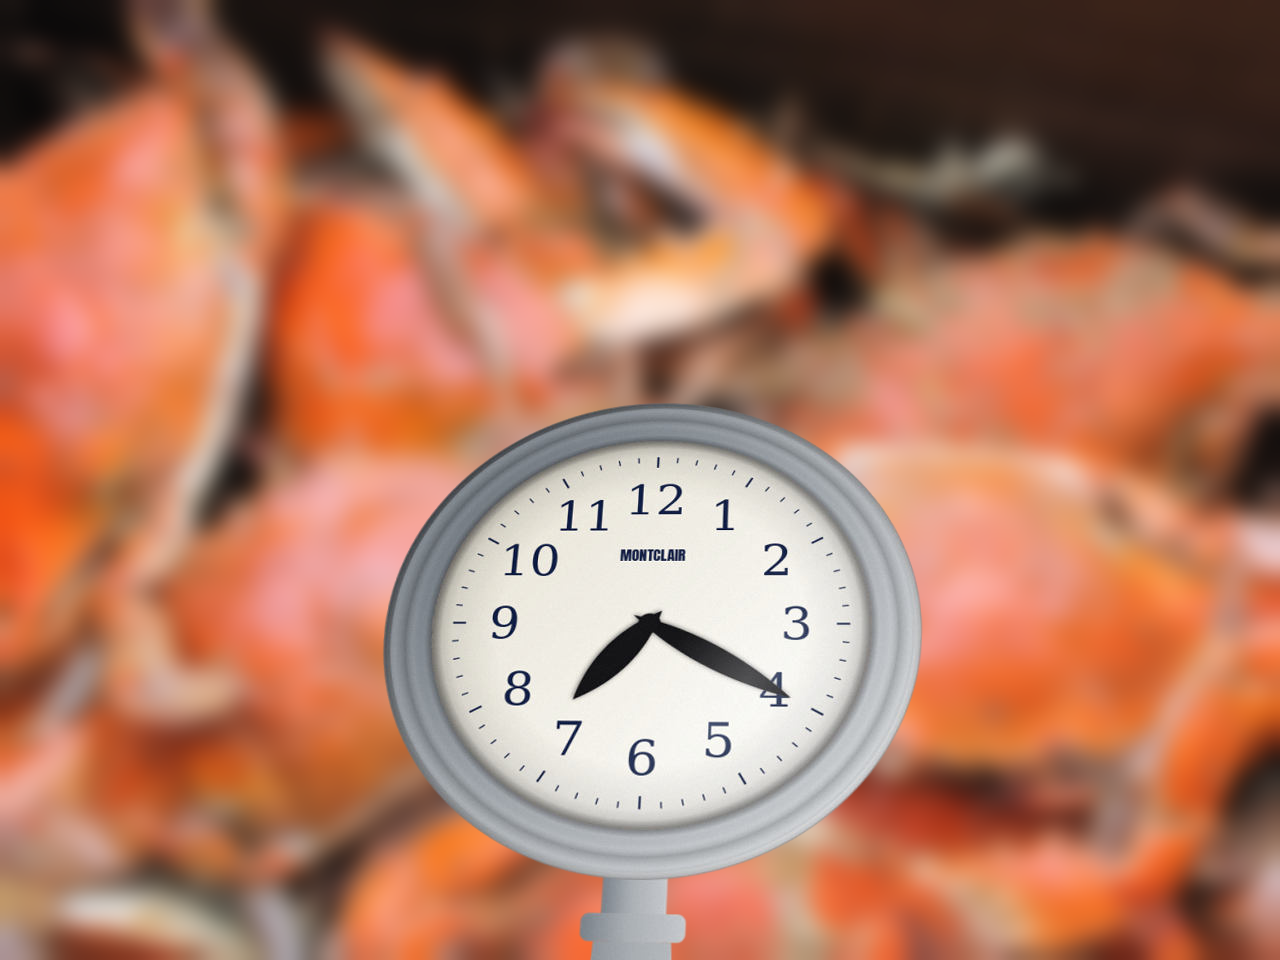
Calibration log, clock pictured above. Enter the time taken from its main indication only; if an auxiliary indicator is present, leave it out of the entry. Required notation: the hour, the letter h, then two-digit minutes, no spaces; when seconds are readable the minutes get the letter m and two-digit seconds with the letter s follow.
7h20
